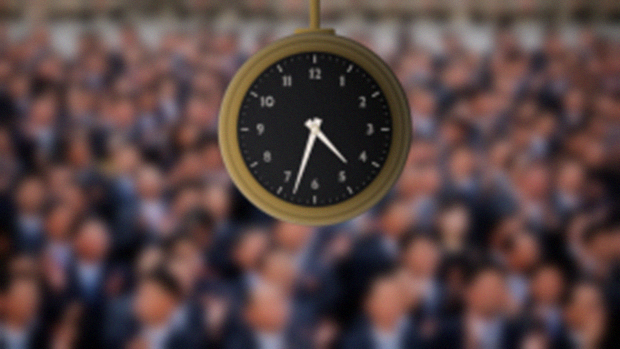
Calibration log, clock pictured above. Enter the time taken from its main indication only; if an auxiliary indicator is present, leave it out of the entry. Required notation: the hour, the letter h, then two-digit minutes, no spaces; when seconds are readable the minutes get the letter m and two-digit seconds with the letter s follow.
4h33
